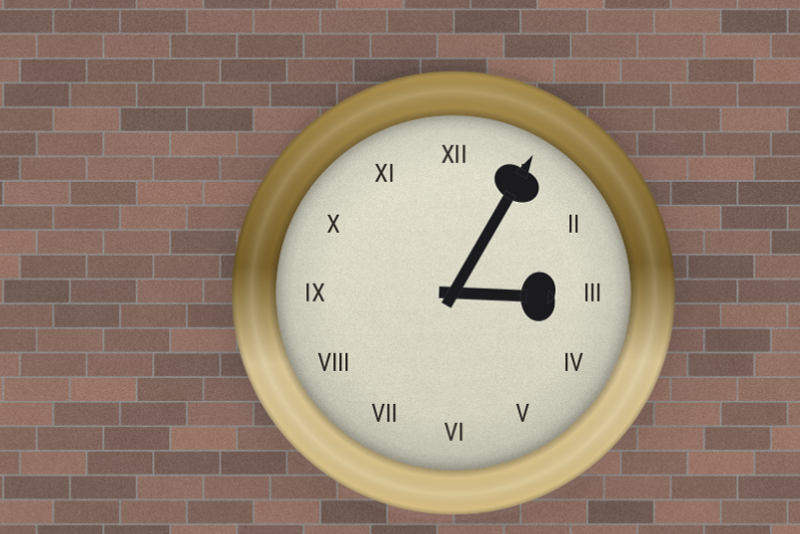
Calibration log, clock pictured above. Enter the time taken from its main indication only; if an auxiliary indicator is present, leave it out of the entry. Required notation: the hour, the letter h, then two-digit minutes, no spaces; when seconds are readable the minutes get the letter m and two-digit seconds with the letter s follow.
3h05
